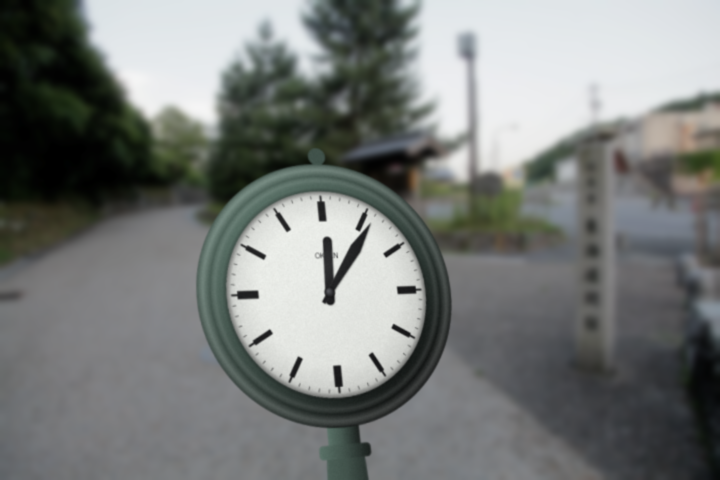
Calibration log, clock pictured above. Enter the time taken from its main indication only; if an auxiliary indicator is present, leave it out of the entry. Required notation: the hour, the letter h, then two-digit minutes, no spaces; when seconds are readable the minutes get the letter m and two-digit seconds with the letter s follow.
12h06
